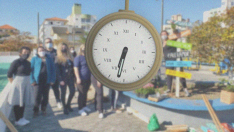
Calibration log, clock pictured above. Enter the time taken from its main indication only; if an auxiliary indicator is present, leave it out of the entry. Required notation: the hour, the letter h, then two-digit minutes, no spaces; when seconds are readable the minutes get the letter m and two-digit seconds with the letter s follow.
6h32
